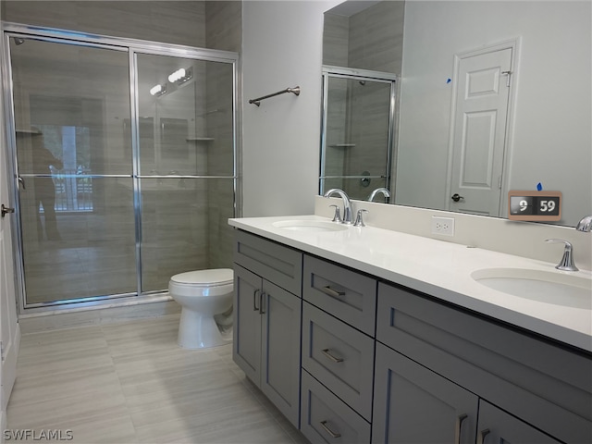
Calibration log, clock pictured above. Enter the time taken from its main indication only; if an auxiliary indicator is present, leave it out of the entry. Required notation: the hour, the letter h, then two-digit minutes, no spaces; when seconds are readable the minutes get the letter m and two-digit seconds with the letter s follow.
9h59
